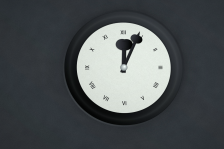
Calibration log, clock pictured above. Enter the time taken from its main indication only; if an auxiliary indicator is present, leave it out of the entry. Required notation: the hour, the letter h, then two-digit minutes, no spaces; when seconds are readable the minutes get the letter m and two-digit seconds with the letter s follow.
12h04
